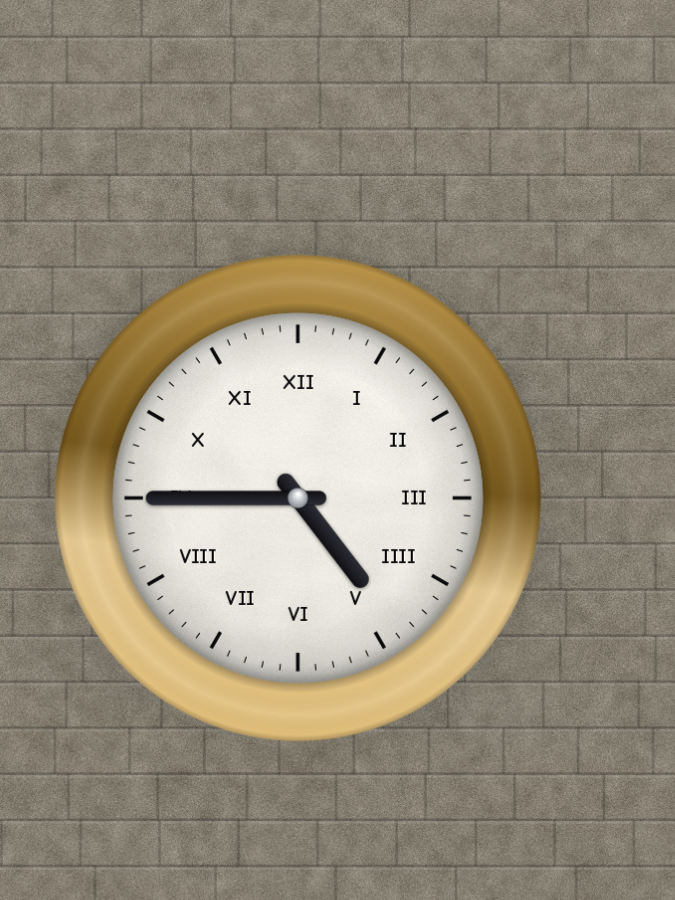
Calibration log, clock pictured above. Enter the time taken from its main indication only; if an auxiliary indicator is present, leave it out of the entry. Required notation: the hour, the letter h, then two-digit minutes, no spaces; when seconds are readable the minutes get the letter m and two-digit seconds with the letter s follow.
4h45
